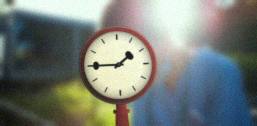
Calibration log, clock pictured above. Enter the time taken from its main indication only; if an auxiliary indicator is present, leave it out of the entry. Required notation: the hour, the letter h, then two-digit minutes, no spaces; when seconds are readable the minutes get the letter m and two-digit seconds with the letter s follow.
1h45
